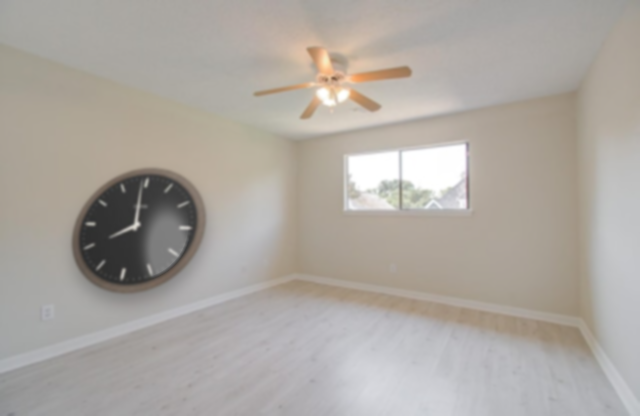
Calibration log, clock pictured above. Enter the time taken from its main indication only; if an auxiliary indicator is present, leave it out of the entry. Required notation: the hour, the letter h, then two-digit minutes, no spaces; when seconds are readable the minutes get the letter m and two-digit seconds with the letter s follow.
7h59
